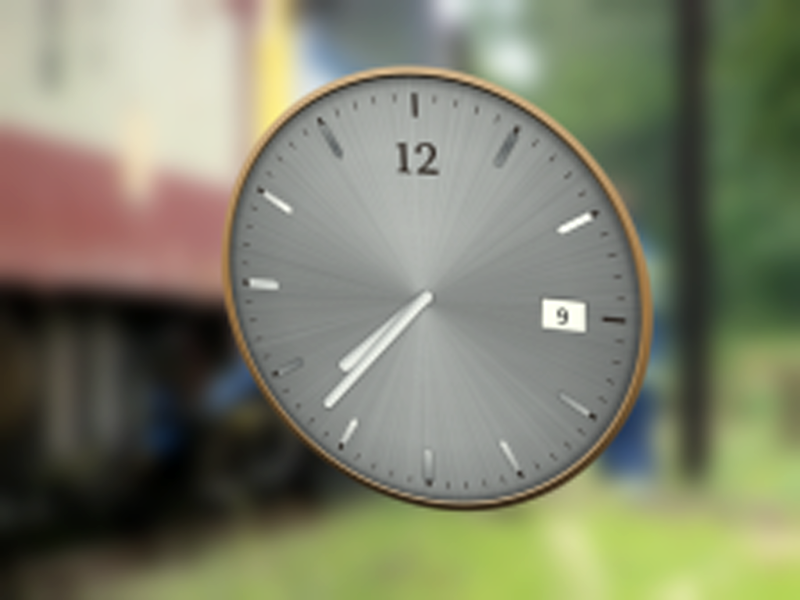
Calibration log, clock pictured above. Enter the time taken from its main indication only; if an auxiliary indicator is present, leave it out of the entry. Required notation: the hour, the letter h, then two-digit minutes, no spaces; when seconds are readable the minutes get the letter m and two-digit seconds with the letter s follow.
7h37
